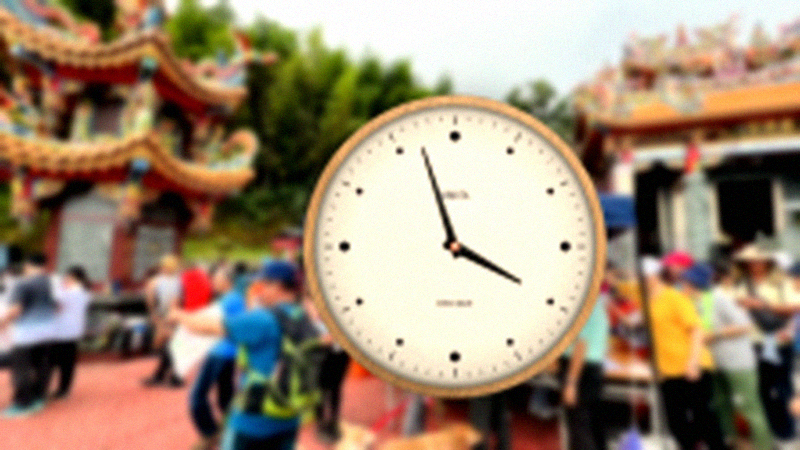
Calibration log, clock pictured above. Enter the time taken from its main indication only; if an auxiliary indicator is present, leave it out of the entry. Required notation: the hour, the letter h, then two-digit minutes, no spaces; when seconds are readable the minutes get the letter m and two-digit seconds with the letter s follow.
3h57
